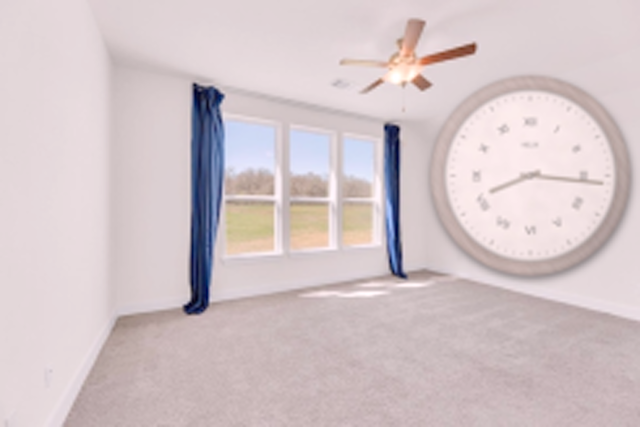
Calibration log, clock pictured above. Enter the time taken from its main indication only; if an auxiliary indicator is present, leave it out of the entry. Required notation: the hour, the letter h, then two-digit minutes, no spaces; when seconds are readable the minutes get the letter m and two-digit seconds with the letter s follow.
8h16
